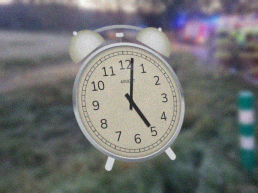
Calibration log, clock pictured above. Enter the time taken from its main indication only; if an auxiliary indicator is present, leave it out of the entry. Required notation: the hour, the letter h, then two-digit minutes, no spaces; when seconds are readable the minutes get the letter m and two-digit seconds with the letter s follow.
5h02
